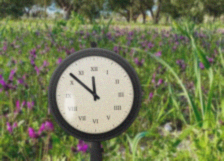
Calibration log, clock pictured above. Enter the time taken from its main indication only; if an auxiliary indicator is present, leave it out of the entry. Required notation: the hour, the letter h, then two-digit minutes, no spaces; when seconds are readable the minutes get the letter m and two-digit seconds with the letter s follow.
11h52
